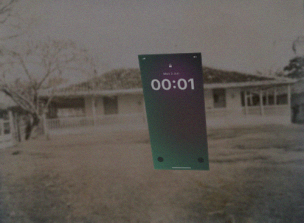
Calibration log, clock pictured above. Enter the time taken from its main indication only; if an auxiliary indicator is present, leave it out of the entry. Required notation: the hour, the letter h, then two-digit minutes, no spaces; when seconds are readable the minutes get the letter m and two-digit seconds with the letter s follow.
0h01
